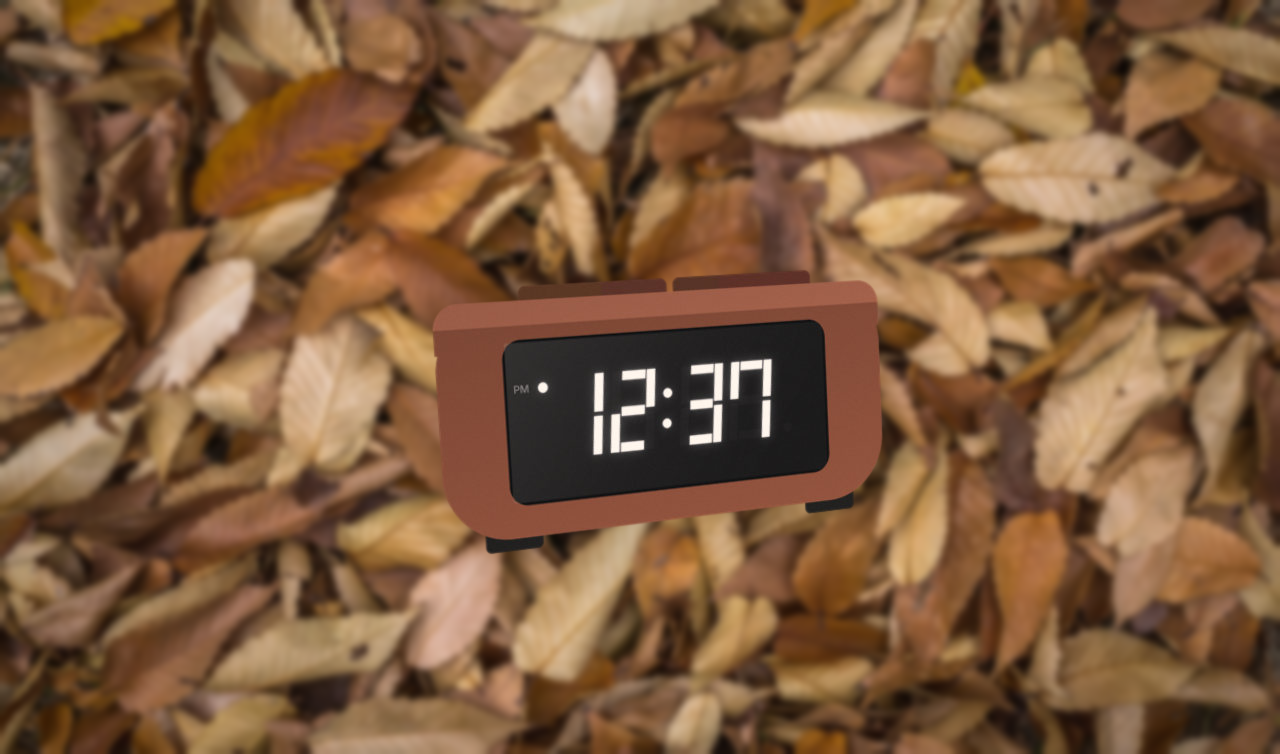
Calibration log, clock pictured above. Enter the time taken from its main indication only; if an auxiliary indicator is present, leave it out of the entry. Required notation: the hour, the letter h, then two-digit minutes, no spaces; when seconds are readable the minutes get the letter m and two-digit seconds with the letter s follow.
12h37
